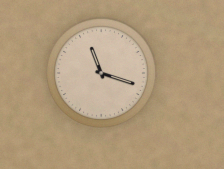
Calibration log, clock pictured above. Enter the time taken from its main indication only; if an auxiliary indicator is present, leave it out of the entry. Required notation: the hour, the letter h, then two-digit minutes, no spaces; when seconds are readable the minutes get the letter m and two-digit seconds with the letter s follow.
11h18
